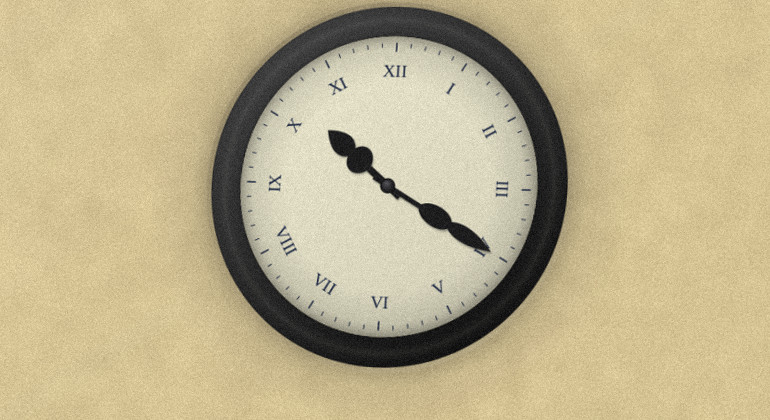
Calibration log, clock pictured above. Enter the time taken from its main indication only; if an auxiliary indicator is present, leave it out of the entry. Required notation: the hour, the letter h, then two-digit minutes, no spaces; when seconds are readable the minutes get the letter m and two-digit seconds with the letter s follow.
10h20
